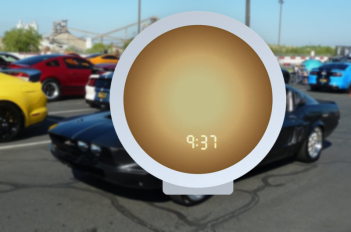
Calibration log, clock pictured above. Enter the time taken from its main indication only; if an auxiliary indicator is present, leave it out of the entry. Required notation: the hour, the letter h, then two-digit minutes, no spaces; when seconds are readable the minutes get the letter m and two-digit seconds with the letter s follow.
9h37
